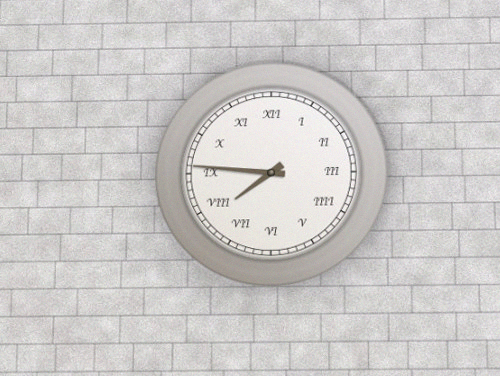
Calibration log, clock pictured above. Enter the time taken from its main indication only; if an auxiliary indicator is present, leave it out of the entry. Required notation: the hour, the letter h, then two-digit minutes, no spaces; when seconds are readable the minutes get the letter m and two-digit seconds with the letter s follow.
7h46
